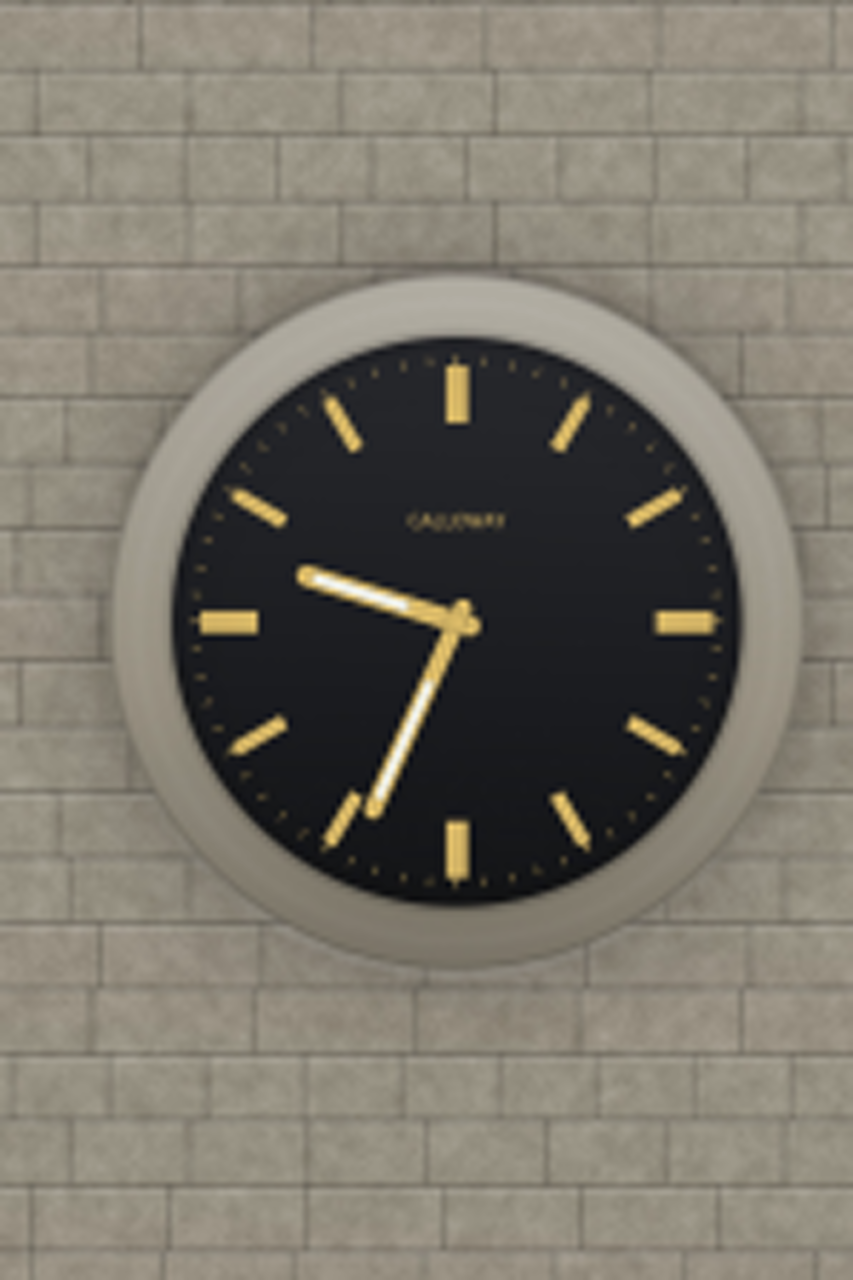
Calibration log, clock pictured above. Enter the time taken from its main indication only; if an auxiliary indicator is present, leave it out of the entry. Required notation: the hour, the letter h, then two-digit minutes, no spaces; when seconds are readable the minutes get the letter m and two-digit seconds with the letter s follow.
9h34
